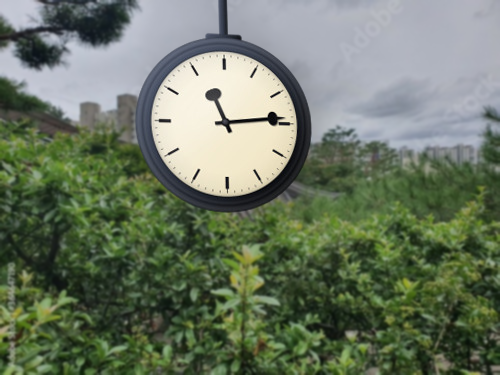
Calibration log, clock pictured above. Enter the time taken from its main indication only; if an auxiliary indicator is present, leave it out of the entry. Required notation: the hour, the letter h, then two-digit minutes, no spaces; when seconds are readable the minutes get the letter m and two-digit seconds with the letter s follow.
11h14
